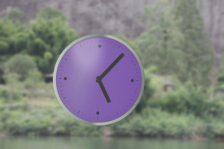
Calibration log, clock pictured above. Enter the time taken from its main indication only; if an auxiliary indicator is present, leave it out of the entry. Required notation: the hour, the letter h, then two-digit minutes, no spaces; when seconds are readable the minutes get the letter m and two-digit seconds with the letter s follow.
5h07
